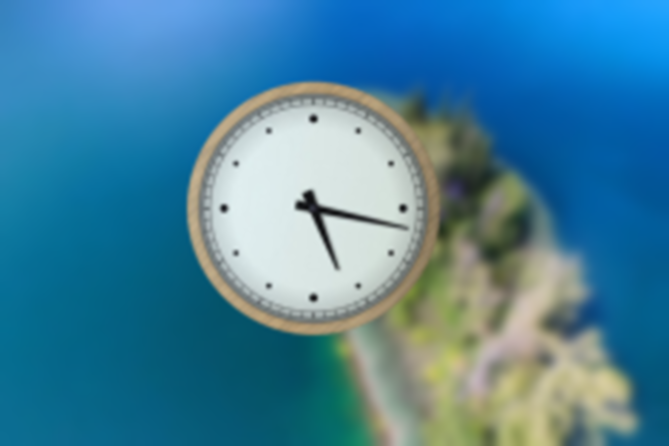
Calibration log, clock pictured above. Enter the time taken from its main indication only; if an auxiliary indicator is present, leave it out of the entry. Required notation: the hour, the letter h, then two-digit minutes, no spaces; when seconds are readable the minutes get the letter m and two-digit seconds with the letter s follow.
5h17
